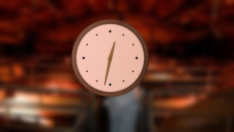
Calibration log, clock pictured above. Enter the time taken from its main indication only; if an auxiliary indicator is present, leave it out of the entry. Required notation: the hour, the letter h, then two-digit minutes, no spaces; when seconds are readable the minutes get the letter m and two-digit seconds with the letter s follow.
12h32
